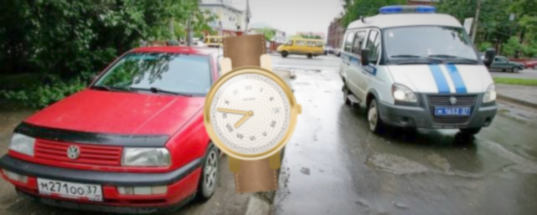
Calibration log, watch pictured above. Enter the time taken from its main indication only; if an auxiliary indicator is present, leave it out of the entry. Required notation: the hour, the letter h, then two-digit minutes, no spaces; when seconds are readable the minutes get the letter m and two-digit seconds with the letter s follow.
7h47
